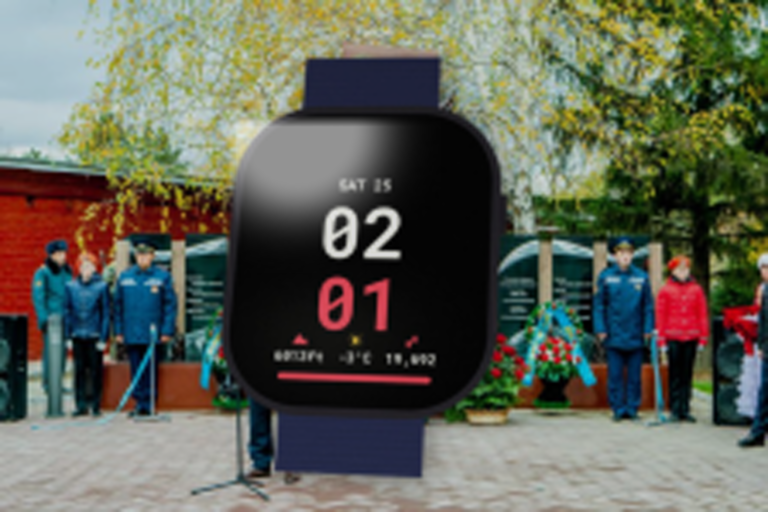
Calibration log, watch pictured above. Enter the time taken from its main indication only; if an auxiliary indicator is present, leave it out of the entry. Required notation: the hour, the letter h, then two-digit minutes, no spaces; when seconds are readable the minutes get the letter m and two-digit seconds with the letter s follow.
2h01
